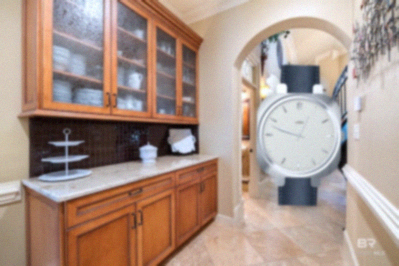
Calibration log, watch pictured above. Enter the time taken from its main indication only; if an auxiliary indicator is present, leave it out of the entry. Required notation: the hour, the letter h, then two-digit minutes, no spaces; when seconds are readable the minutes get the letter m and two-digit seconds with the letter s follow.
12h48
